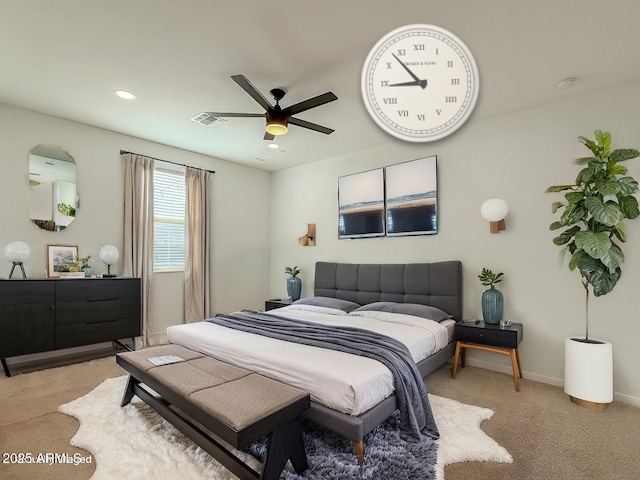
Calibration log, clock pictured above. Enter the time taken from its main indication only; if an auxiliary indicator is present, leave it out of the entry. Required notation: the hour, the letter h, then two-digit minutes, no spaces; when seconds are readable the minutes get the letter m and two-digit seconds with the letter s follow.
8h53
